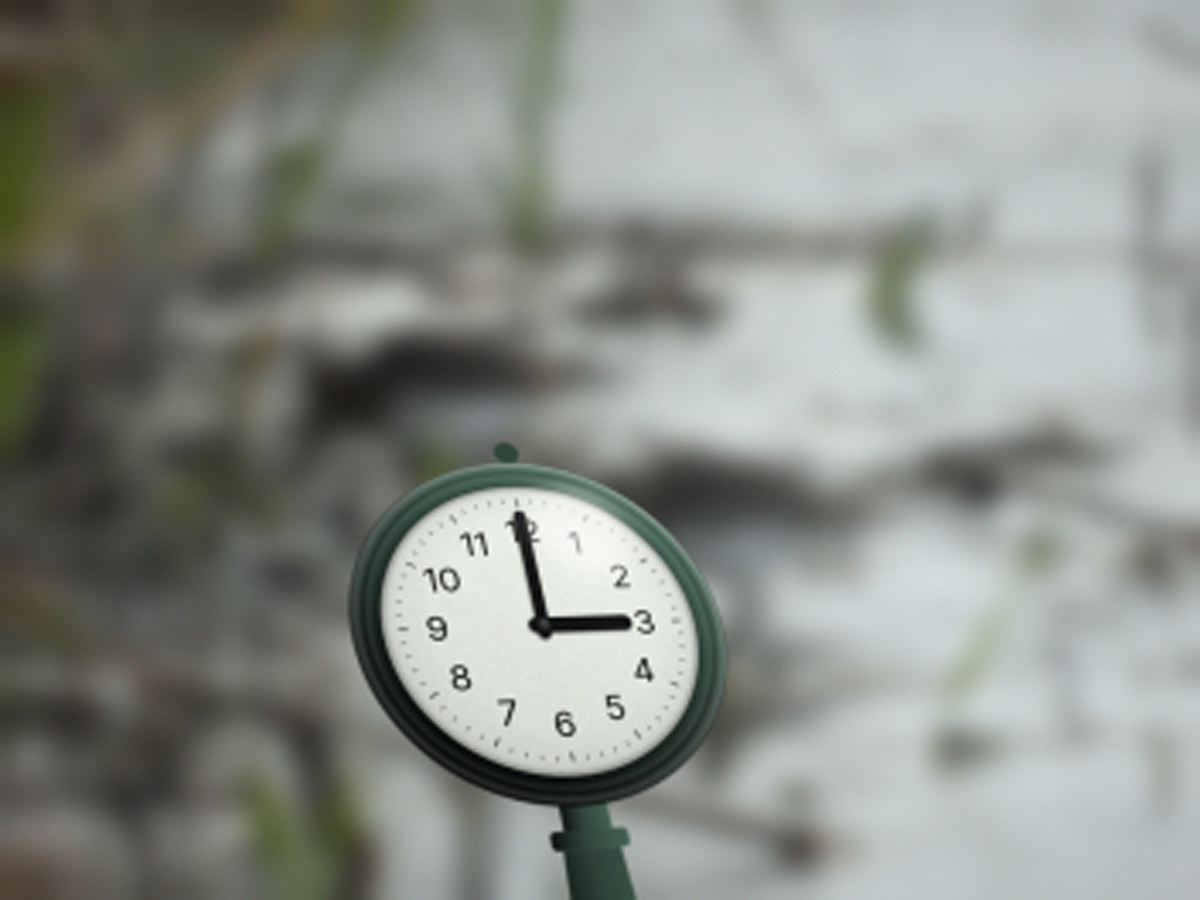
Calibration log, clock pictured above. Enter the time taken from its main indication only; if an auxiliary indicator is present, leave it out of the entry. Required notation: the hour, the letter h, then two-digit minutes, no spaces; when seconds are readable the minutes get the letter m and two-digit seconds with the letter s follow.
3h00
